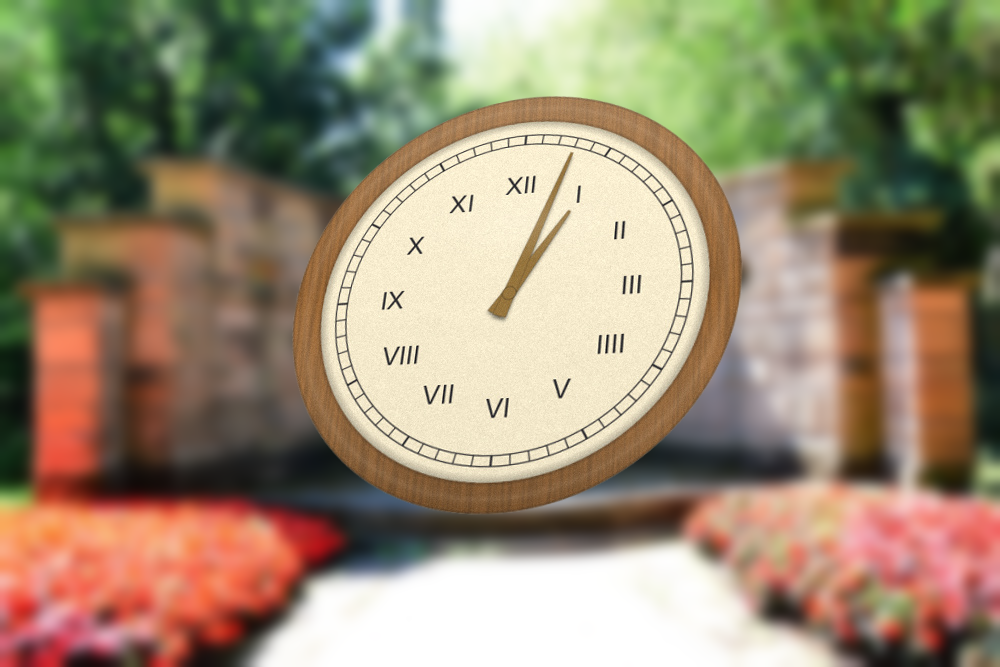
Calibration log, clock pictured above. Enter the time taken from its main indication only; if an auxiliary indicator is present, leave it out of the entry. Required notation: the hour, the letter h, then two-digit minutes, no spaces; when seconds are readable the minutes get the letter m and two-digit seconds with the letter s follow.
1h03
